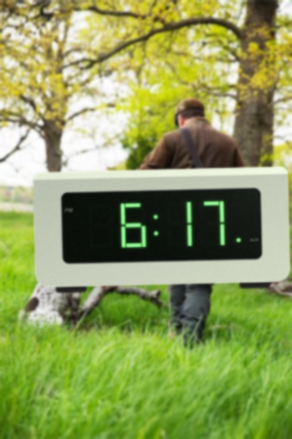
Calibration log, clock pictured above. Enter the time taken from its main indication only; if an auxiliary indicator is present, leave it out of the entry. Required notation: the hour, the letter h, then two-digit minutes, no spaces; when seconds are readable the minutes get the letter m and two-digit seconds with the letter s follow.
6h17
